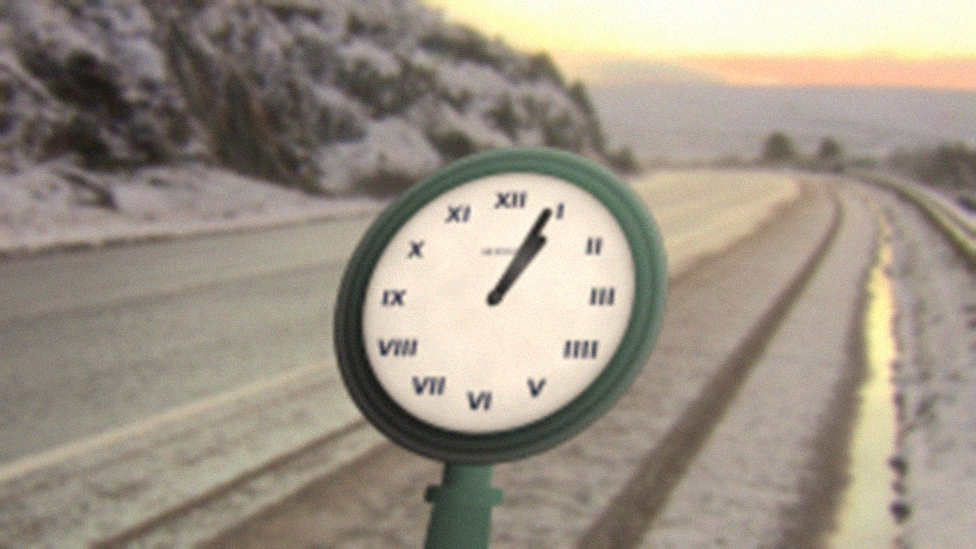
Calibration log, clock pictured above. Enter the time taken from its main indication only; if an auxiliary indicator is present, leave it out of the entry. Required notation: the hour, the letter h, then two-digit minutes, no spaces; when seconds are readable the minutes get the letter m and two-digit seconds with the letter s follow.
1h04
